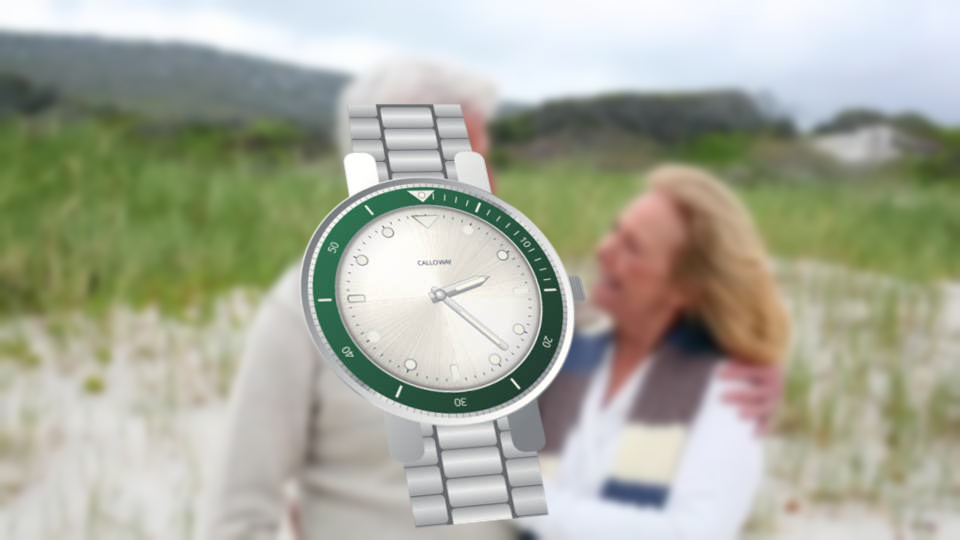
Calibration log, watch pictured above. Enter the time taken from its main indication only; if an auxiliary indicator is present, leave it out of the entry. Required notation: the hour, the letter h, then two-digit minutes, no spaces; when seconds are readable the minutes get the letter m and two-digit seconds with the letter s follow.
2h23
